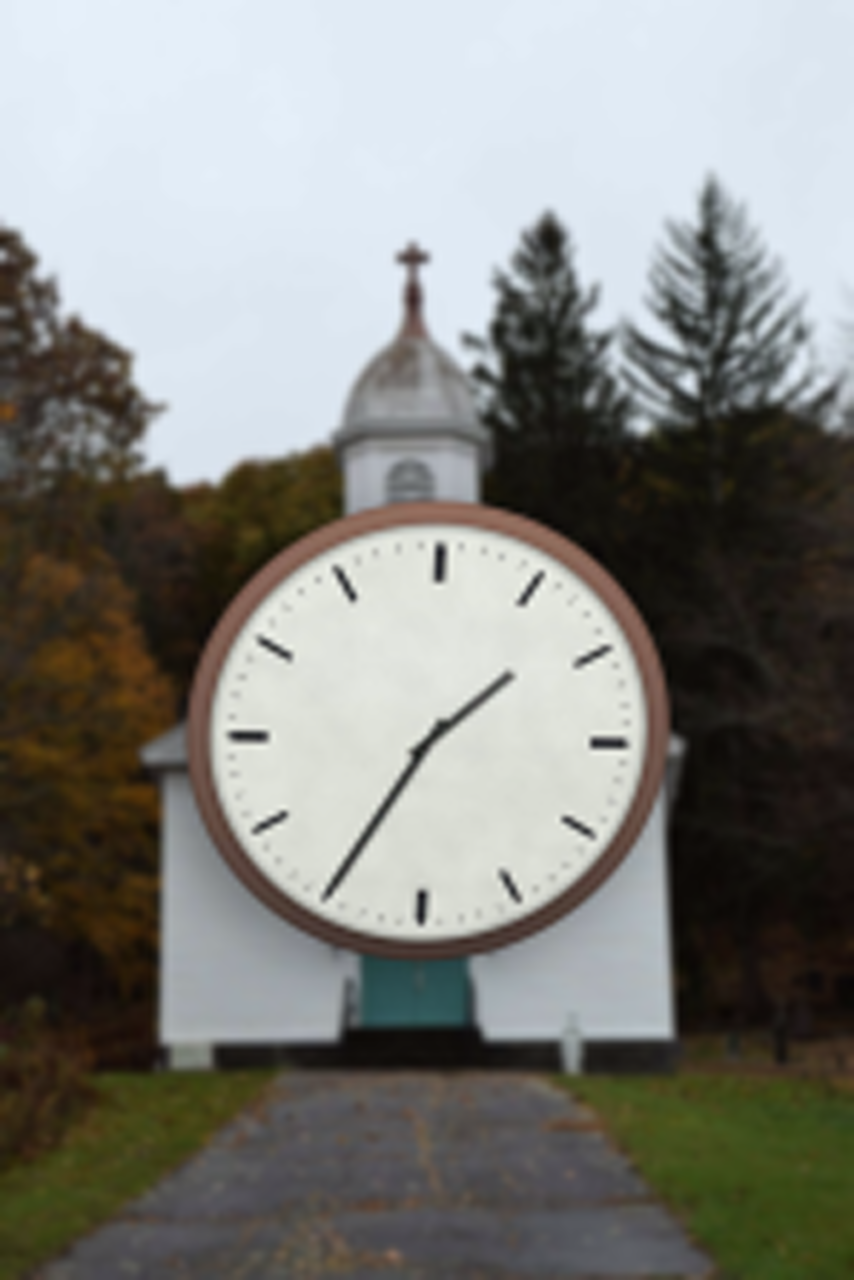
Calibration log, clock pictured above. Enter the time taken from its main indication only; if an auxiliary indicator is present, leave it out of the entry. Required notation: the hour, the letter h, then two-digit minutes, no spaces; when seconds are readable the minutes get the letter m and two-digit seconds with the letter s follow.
1h35
